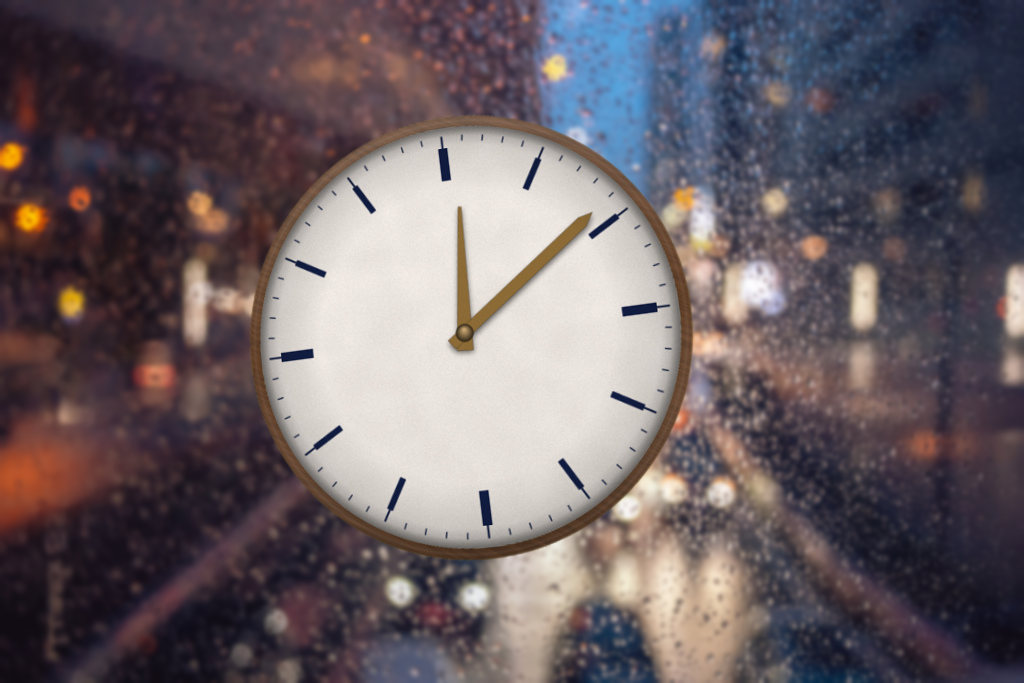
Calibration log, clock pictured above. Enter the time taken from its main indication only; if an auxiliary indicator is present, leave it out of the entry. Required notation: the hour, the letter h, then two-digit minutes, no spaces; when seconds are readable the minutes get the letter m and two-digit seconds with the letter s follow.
12h09
